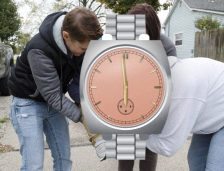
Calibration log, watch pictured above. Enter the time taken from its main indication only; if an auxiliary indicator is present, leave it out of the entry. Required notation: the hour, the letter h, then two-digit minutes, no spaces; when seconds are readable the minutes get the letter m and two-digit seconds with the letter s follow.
5h59
